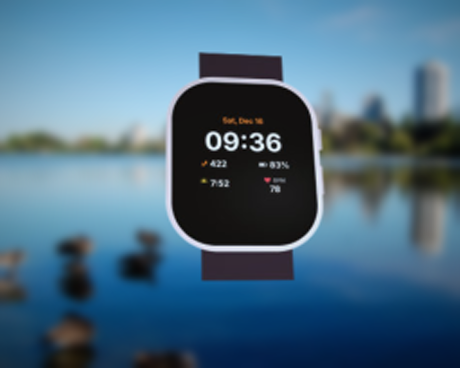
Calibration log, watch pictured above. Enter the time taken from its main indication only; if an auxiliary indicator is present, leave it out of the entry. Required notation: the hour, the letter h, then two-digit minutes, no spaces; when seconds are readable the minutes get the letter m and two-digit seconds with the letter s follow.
9h36
